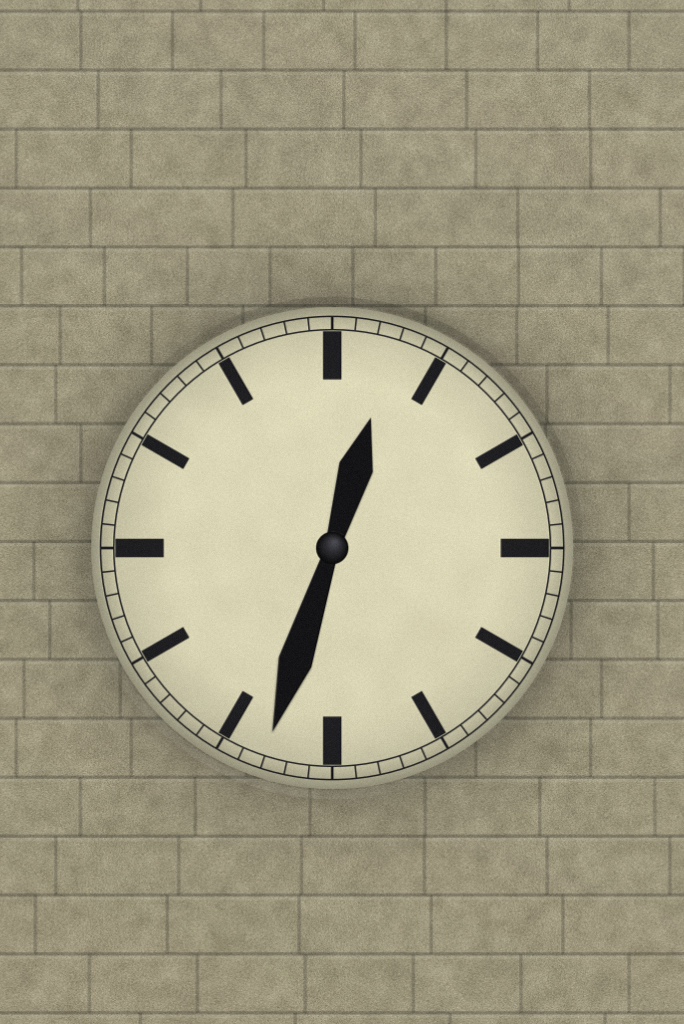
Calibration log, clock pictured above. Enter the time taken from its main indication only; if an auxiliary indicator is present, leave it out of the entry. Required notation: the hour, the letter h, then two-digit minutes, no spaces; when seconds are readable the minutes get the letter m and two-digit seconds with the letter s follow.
12h33
